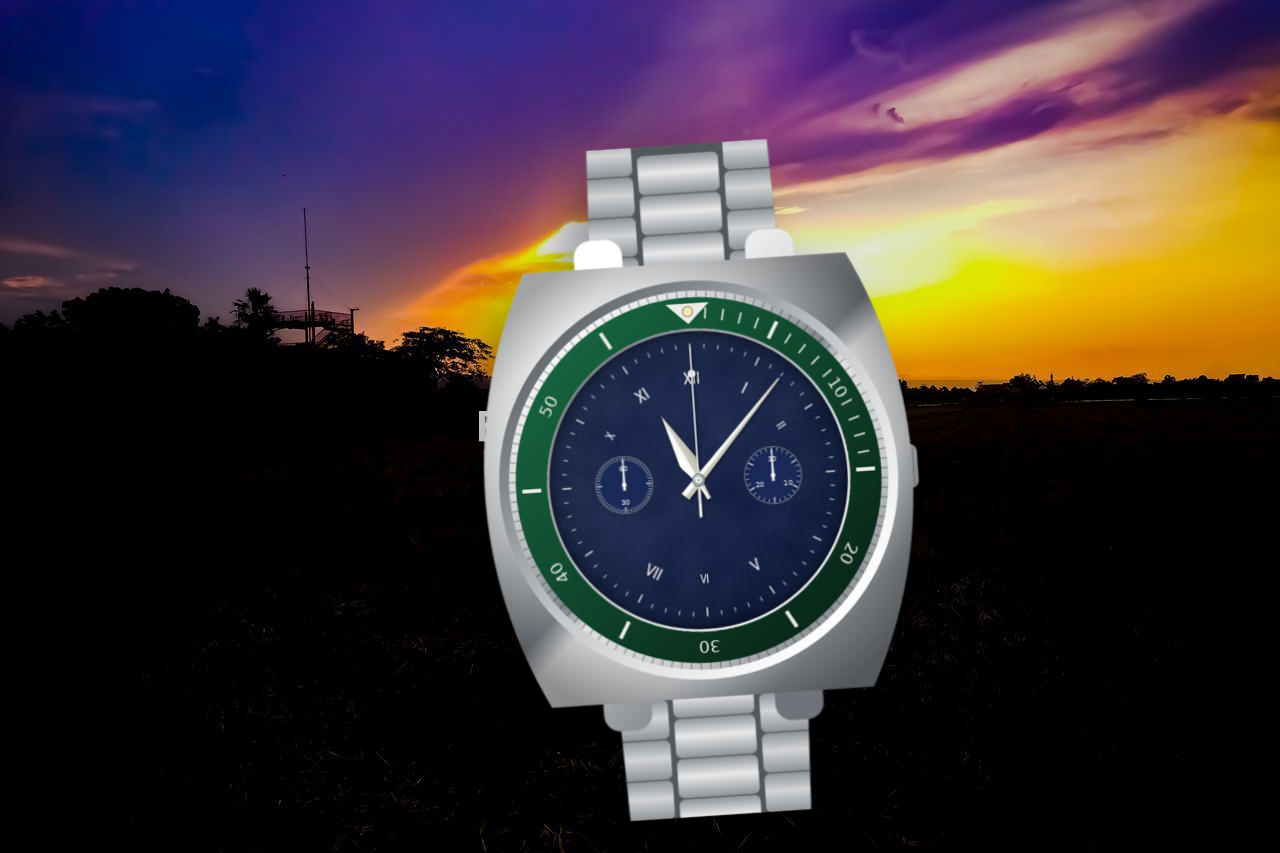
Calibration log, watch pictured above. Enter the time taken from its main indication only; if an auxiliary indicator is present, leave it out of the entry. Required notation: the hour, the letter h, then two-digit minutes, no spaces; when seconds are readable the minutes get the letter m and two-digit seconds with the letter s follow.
11h07
